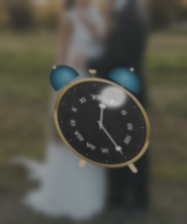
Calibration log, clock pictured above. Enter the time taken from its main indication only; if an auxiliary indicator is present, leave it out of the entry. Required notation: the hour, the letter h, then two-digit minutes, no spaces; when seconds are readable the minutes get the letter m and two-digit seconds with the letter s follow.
12h25
